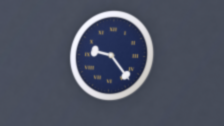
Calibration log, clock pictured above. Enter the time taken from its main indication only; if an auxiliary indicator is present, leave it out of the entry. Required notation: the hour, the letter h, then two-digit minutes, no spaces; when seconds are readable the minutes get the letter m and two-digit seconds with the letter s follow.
9h23
